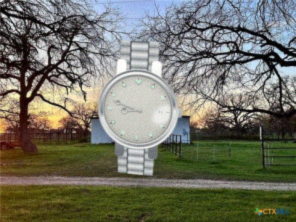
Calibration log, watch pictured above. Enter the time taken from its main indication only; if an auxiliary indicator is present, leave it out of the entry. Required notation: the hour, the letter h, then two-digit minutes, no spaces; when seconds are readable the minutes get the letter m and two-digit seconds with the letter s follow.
8h48
